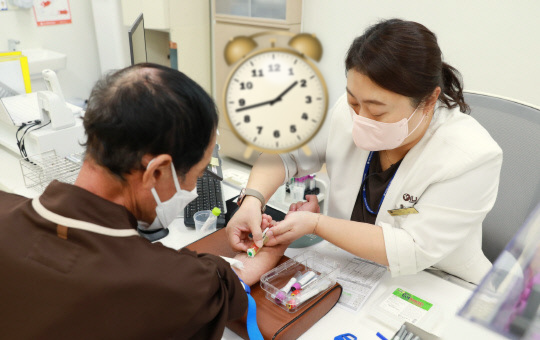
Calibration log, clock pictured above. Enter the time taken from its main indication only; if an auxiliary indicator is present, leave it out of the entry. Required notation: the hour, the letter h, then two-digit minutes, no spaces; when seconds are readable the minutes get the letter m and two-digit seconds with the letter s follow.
1h43
